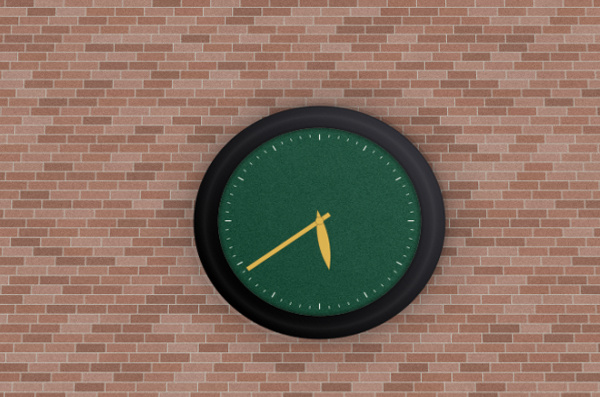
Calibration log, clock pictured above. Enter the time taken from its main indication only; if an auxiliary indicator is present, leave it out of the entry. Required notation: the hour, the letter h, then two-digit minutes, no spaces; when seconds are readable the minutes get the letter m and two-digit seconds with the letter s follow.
5h39
